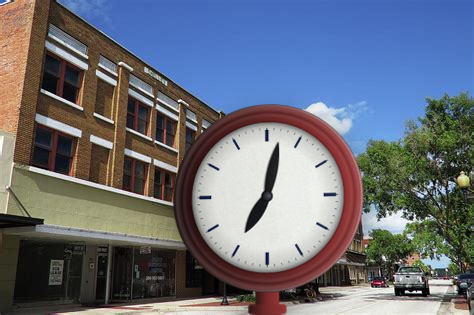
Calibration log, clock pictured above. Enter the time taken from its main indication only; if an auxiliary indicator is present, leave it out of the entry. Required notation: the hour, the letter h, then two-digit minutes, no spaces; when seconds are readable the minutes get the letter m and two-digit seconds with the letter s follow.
7h02
